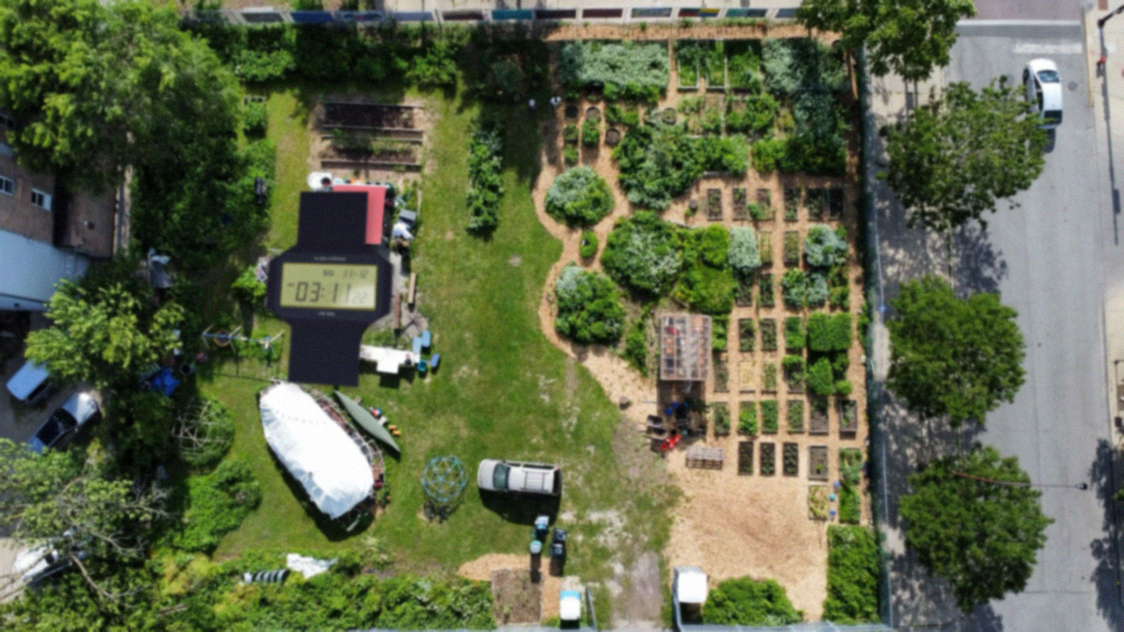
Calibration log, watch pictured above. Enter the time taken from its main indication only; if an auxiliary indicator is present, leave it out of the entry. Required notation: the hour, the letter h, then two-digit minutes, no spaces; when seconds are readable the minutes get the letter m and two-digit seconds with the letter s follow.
3h11
